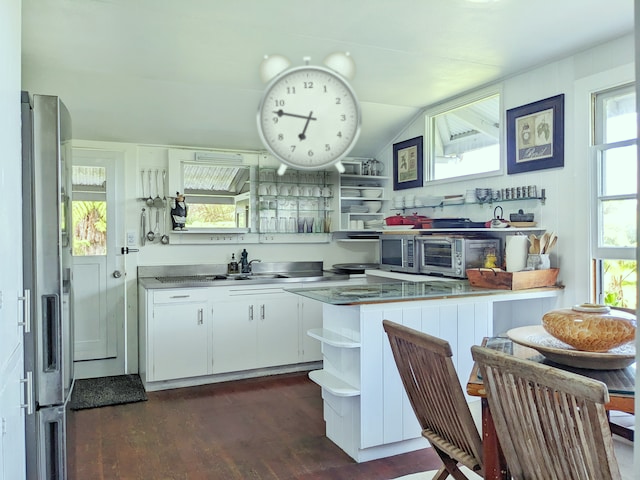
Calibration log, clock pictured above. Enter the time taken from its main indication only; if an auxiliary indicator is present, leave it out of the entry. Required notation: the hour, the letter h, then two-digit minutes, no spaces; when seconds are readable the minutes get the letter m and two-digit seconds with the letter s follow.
6h47
